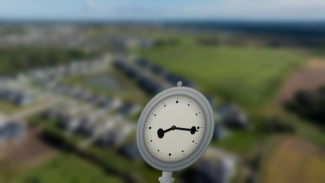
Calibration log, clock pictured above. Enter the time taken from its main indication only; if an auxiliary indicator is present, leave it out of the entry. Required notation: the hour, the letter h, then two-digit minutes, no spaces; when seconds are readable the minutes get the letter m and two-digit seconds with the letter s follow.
8h16
